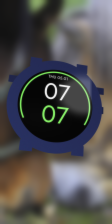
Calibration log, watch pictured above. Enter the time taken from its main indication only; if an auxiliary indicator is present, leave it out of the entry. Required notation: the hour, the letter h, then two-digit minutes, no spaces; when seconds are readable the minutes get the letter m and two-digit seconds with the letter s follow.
7h07
